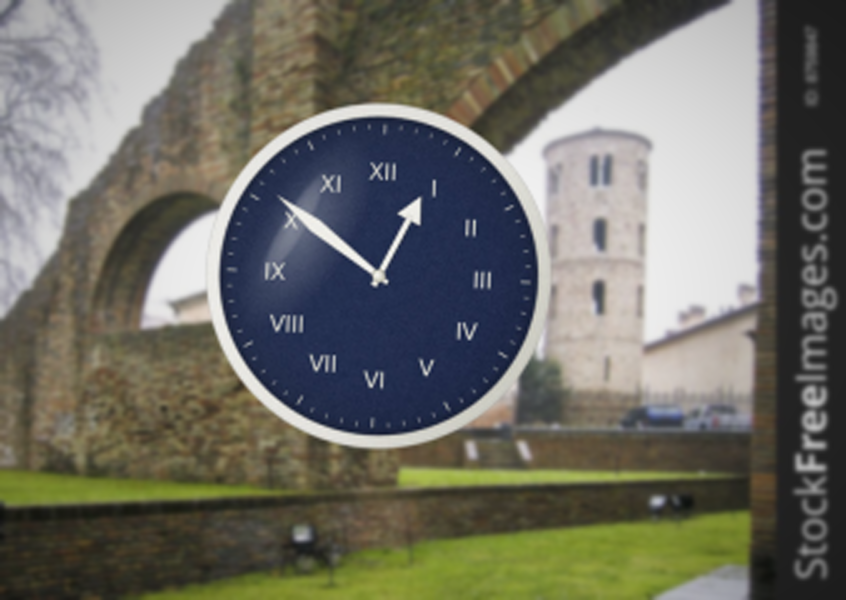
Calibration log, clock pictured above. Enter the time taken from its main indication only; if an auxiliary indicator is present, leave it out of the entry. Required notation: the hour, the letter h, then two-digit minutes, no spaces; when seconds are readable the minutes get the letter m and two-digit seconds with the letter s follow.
12h51
